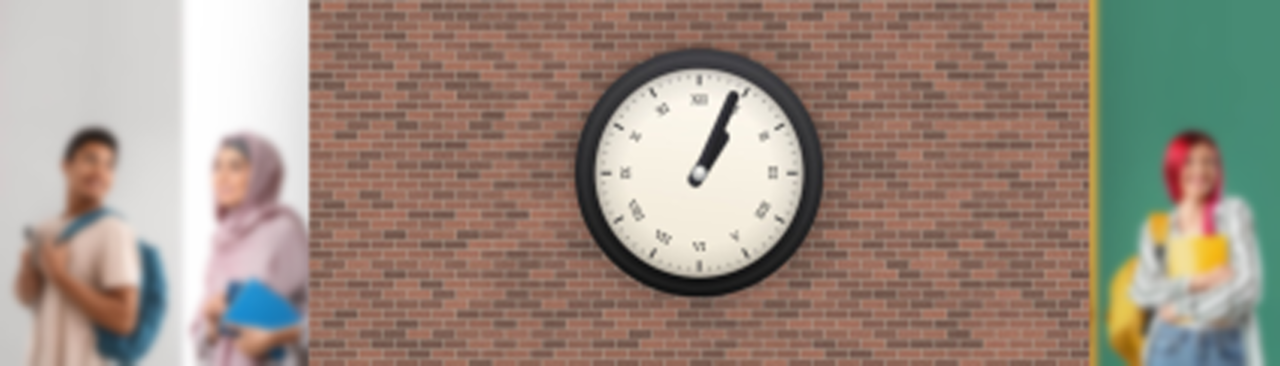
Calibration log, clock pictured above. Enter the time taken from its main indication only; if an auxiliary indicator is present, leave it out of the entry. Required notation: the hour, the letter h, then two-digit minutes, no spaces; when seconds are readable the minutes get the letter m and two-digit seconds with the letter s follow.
1h04
